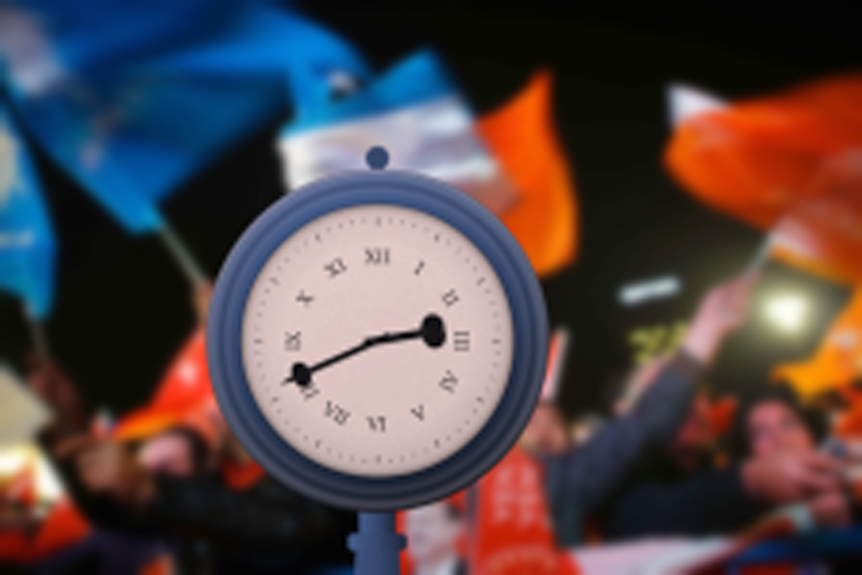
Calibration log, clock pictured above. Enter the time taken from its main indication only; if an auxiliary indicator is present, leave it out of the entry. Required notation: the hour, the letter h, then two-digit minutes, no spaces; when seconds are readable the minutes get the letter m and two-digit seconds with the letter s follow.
2h41
